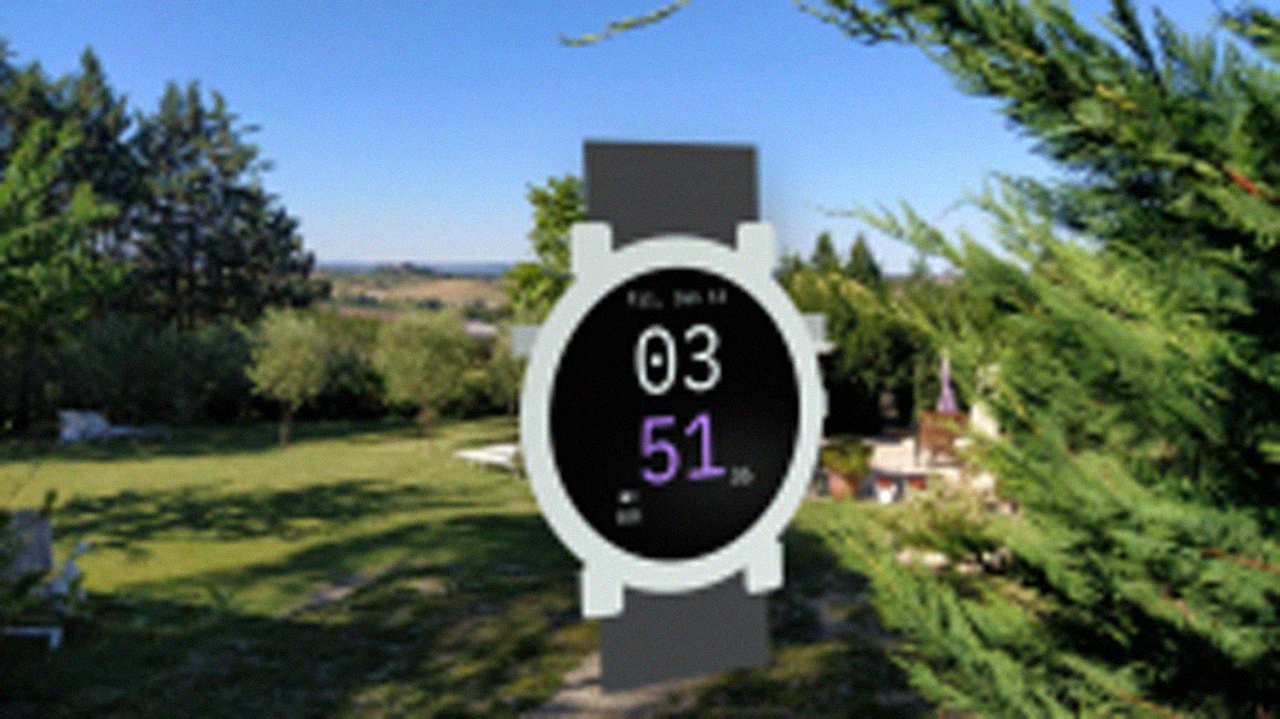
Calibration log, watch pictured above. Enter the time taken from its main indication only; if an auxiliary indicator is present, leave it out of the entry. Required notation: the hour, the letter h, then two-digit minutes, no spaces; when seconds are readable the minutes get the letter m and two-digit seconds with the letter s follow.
3h51
